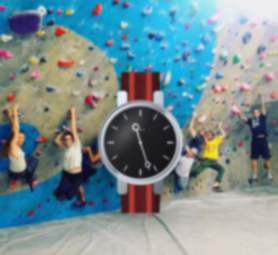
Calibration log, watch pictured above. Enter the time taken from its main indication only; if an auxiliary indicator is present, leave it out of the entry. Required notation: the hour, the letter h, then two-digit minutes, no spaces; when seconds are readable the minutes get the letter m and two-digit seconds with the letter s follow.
11h27
